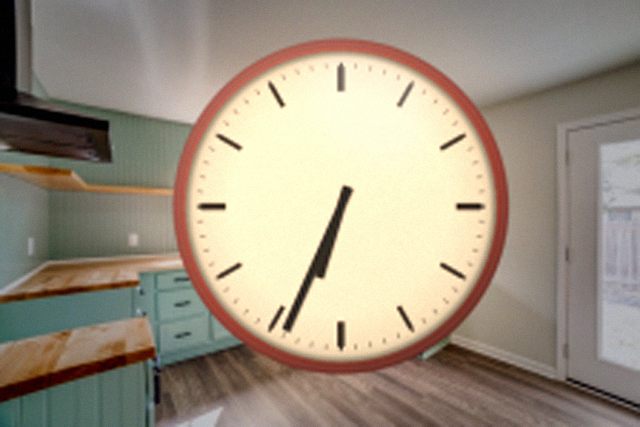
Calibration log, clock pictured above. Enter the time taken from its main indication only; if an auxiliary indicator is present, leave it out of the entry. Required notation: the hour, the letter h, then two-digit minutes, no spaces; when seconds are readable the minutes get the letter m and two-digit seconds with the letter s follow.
6h34
